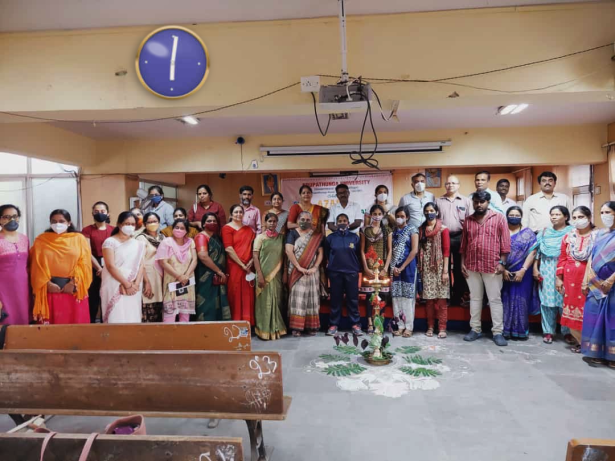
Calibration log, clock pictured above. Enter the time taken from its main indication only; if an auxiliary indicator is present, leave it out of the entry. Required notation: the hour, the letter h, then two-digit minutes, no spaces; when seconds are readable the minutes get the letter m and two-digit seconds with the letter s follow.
6h01
